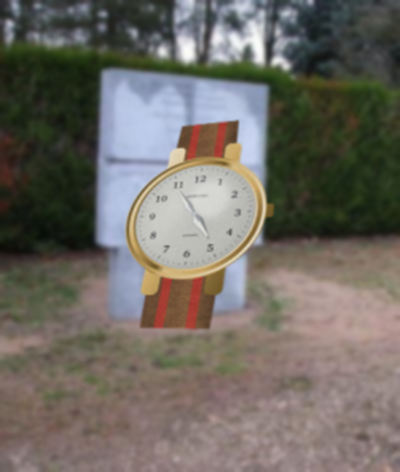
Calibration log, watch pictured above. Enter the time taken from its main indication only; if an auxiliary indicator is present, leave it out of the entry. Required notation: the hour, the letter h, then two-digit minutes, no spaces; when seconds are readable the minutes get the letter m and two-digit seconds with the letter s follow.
4h54
